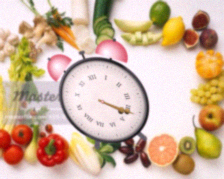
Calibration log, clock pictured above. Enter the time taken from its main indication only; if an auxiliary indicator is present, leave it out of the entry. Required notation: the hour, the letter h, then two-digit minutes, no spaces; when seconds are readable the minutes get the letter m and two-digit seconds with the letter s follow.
4h21
